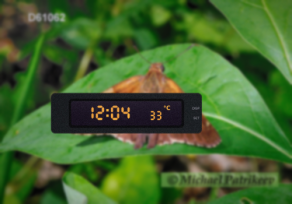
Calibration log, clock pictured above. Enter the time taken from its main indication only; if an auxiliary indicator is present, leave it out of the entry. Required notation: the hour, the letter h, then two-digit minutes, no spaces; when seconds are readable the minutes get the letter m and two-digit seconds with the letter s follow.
12h04
